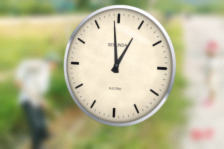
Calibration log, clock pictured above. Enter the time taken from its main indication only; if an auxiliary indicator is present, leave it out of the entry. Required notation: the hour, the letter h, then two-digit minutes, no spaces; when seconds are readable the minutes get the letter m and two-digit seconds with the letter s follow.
12h59
